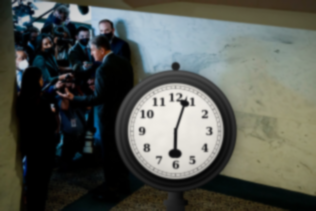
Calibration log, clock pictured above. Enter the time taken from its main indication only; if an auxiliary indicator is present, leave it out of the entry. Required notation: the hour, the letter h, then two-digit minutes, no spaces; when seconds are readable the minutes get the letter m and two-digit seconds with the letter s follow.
6h03
